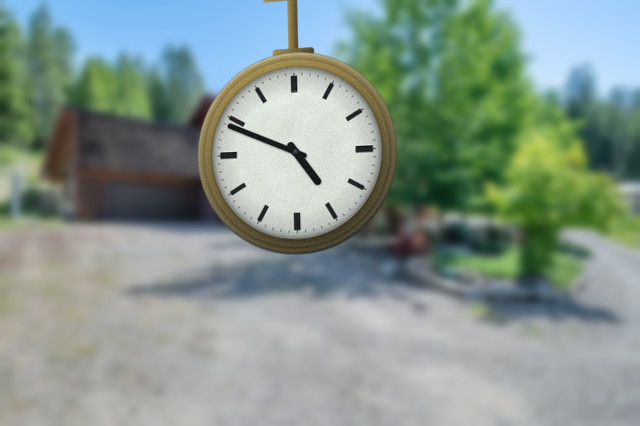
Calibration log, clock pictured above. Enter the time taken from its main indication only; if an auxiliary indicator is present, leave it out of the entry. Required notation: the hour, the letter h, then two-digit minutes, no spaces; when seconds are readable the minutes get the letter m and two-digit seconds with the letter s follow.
4h49
